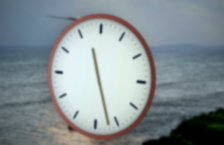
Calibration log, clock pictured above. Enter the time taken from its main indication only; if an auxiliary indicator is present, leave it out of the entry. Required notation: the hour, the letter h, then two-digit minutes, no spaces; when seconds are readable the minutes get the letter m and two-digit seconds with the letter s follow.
11h27
